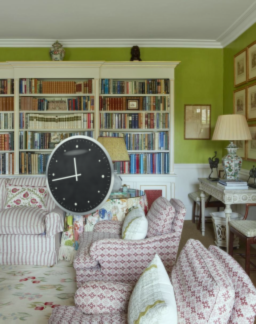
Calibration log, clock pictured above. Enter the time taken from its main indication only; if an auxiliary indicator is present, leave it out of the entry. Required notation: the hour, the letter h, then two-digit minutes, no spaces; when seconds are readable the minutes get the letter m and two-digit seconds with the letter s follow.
11h43
